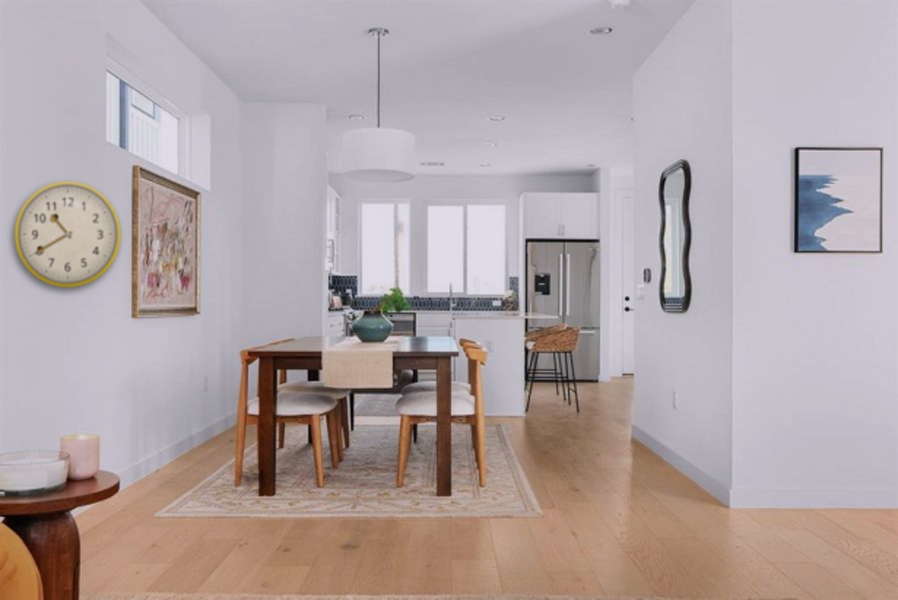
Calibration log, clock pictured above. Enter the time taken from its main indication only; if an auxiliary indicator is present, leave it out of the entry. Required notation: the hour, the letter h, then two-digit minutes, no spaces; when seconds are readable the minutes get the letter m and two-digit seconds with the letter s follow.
10h40
